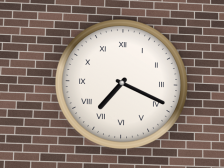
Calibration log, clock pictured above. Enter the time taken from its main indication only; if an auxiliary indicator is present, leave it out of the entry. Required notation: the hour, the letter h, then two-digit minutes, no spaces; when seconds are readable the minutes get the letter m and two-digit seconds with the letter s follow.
7h19
